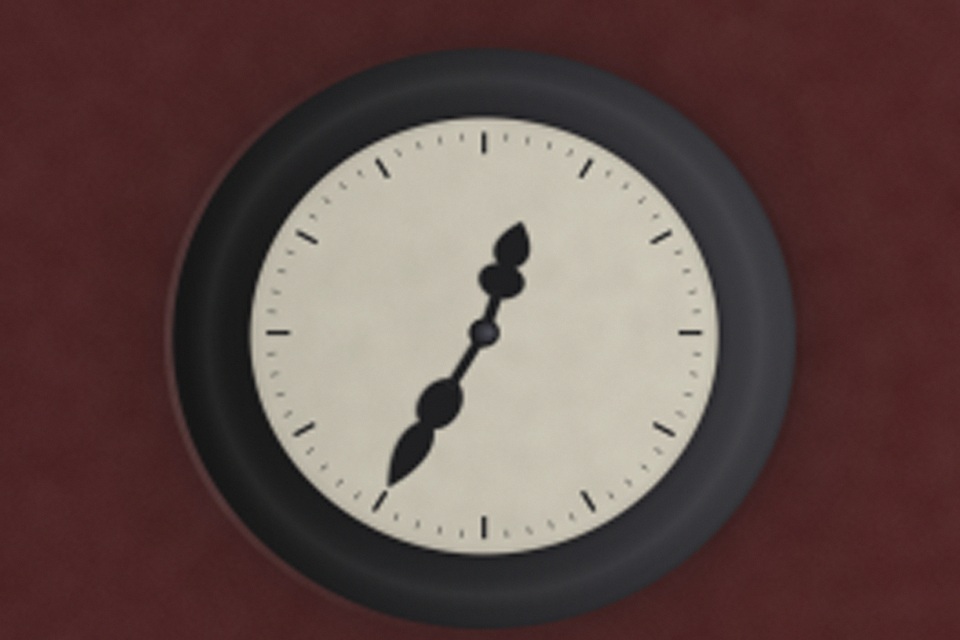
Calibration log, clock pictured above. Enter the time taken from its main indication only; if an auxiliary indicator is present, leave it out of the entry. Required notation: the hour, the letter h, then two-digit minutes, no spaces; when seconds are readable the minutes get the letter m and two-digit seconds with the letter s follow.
12h35
